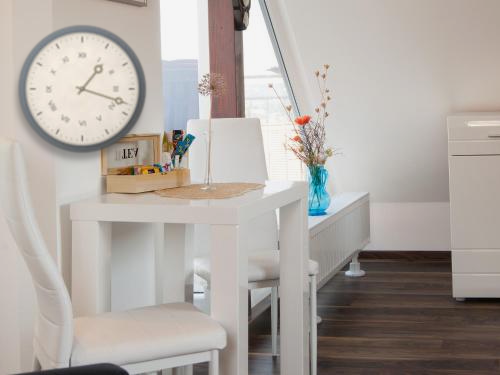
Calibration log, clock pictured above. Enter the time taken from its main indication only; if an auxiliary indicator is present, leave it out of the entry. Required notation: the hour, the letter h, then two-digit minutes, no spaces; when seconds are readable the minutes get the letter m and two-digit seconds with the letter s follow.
1h18
